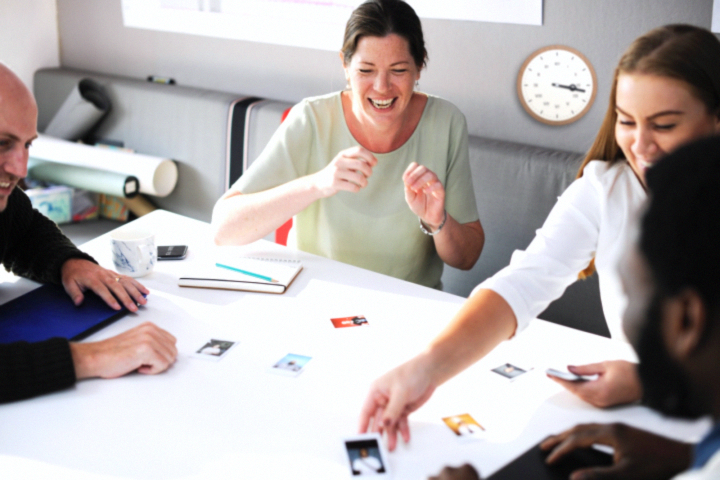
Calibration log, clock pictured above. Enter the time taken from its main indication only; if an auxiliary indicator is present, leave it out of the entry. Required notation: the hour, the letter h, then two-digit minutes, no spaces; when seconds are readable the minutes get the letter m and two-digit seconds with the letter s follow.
3h17
